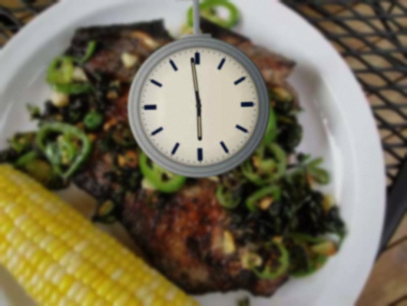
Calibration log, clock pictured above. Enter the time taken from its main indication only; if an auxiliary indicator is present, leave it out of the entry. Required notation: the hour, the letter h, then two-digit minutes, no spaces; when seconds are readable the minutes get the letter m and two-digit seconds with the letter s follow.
5h59
